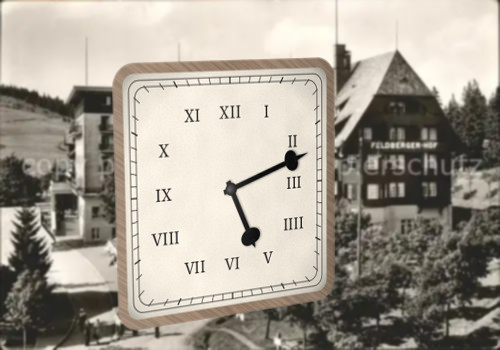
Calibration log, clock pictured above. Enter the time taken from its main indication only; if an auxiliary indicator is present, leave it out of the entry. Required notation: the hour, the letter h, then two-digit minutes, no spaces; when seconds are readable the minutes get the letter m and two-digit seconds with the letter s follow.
5h12
